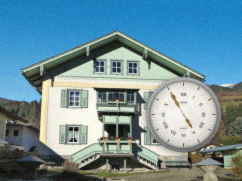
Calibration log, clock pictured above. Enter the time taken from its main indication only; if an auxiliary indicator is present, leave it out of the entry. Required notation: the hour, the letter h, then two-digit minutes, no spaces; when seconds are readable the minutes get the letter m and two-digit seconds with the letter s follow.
4h55
